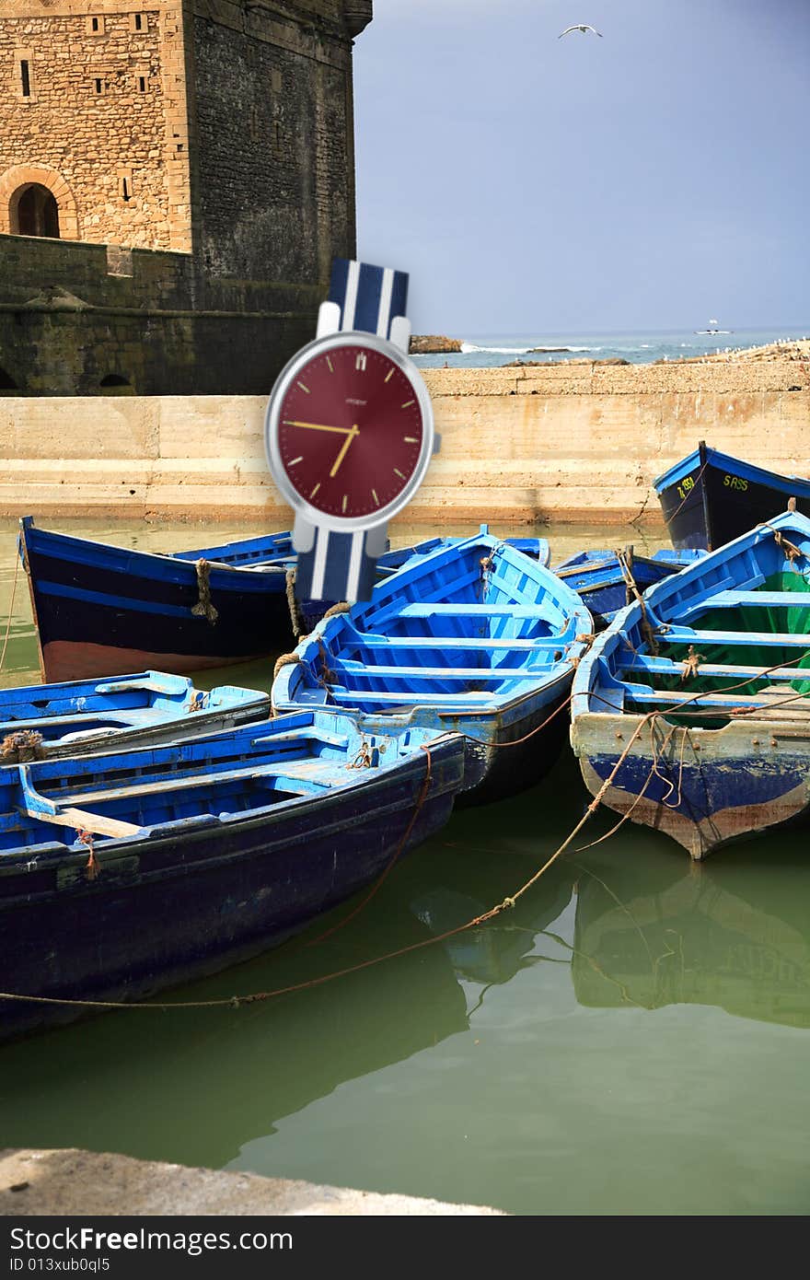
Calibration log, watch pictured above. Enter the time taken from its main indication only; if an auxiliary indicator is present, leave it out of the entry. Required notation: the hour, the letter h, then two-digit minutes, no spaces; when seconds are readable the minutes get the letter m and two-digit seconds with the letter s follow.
6h45
